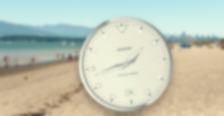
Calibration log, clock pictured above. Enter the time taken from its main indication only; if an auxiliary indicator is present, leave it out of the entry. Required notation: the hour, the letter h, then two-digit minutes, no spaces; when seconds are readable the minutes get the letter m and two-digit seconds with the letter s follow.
1h43
